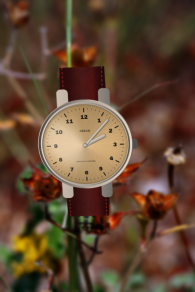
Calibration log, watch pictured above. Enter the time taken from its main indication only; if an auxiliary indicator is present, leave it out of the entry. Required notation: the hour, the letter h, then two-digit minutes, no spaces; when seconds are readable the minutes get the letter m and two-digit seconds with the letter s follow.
2h07
